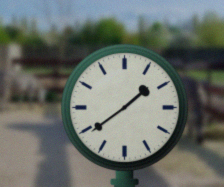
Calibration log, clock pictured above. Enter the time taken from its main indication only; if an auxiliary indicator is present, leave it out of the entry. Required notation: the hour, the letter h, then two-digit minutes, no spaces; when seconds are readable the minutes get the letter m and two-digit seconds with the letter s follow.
1h39
